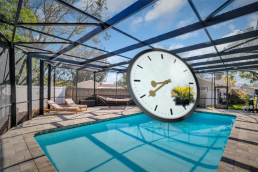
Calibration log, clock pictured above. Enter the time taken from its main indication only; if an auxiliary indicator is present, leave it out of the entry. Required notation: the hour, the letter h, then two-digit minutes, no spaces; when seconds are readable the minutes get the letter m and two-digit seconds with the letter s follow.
8h39
